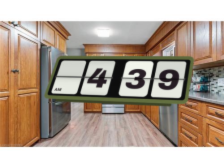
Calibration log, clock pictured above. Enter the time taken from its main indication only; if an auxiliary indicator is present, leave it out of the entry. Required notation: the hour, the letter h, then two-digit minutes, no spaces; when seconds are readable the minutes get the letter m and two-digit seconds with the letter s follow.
4h39
